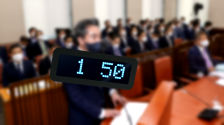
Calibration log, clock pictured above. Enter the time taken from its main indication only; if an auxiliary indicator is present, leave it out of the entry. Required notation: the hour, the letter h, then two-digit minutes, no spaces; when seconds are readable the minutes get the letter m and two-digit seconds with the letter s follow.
1h50
